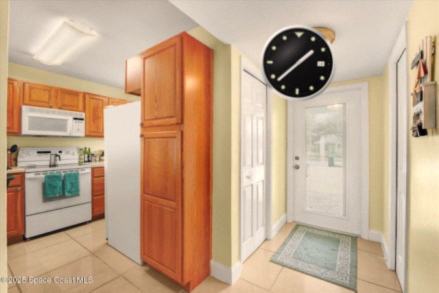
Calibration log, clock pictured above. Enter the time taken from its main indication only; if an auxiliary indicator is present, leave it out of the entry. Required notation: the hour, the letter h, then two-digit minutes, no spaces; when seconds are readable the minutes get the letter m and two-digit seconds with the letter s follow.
1h38
